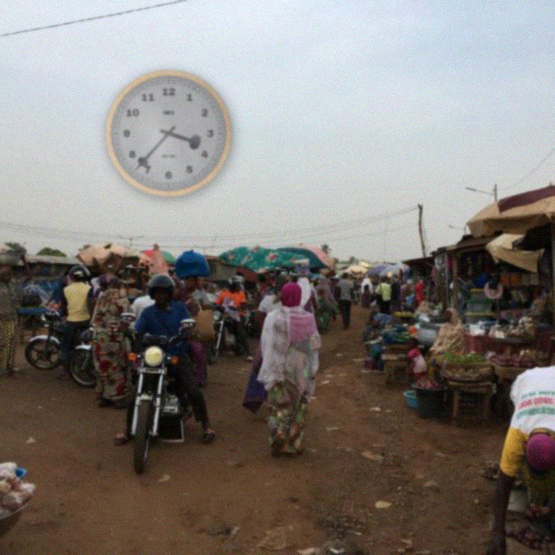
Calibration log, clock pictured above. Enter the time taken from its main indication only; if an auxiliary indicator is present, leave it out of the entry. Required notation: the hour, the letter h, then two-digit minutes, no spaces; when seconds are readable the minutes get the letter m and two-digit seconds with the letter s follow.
3h37
